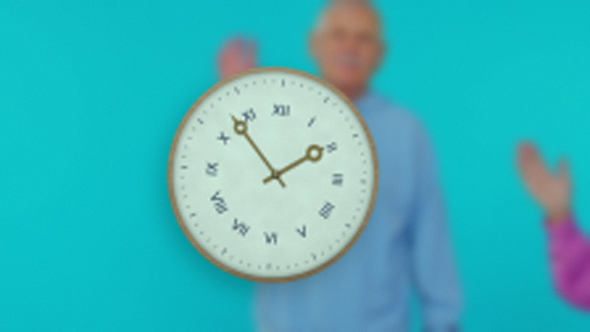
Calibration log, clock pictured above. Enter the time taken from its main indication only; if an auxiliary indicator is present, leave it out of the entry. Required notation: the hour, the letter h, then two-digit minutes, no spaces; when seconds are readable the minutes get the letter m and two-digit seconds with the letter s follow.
1h53
